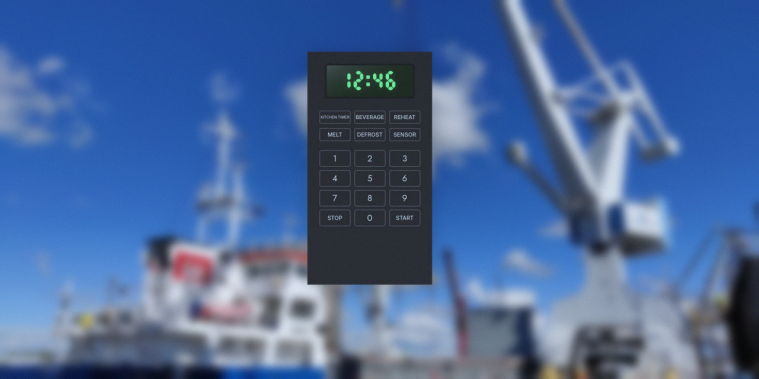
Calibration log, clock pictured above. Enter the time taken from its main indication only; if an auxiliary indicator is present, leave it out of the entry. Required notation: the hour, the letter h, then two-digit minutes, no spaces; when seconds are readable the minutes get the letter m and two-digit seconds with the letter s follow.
12h46
